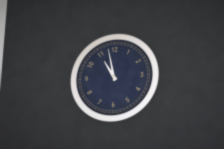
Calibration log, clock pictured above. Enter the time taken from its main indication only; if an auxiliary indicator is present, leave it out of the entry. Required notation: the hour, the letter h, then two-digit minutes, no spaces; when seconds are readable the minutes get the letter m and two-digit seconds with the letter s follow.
10h58
